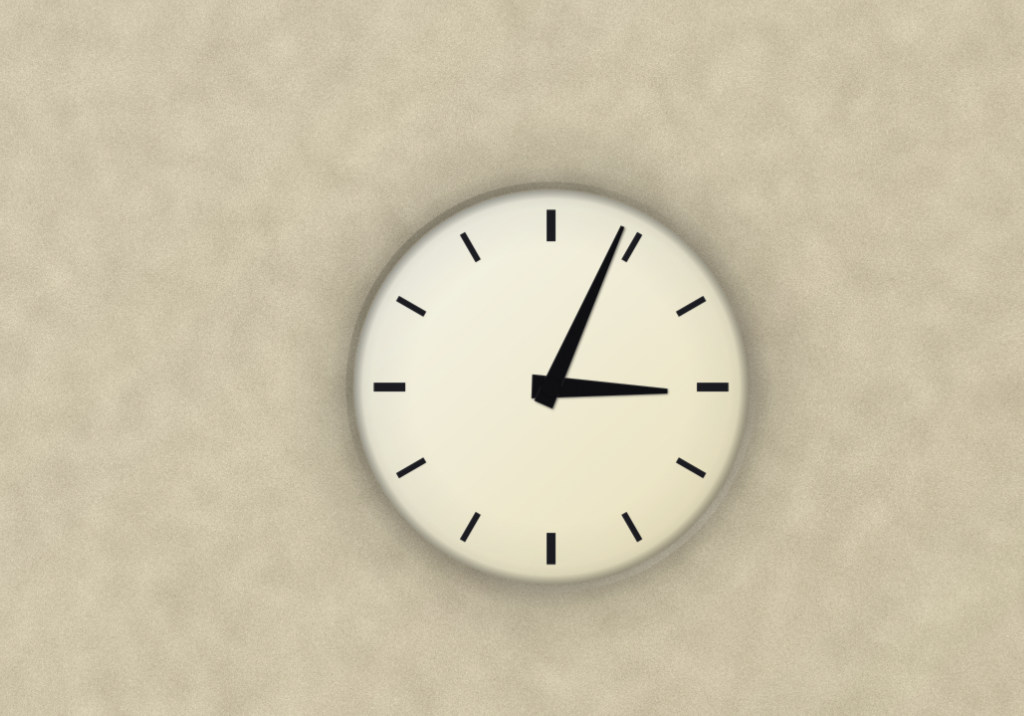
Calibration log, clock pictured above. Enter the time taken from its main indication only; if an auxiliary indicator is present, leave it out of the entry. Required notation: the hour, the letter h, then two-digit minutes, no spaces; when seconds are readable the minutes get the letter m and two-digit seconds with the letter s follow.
3h04
